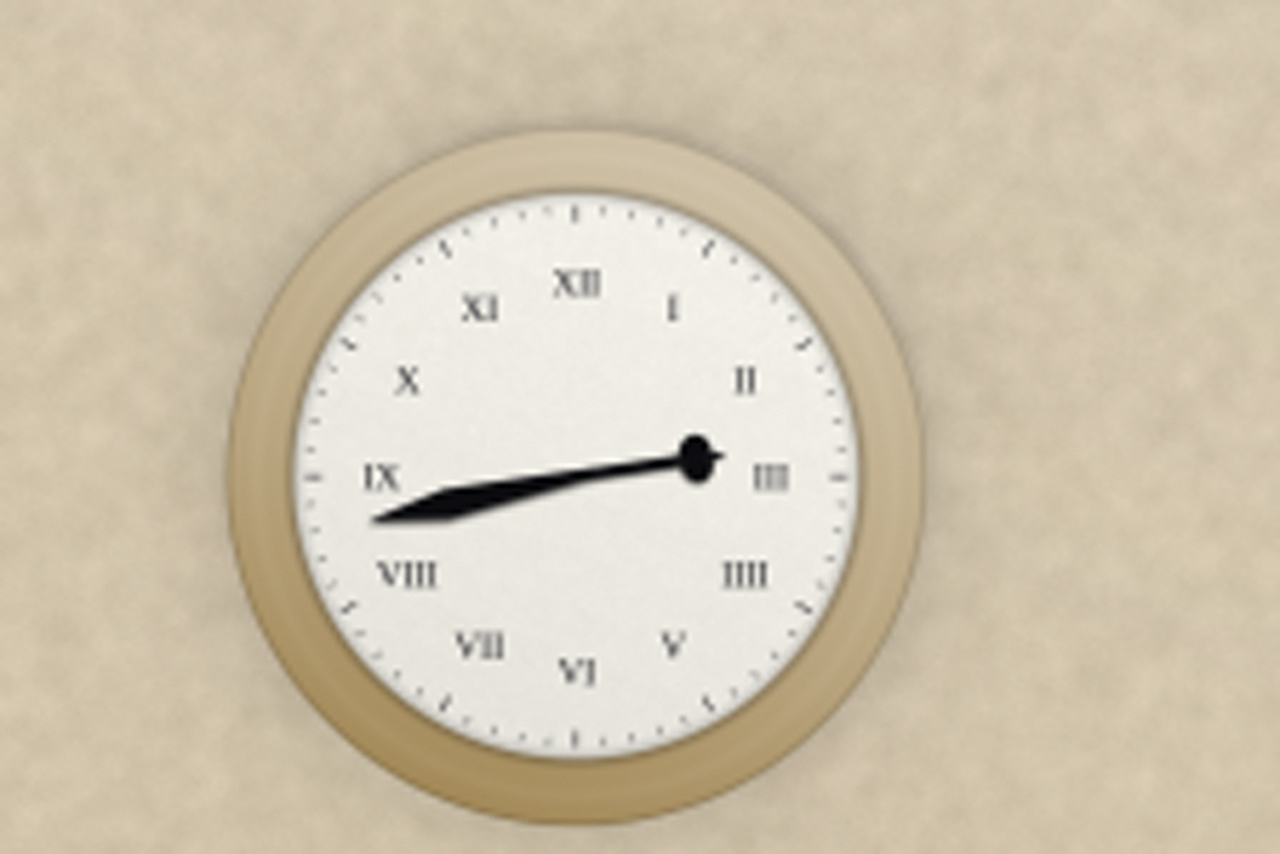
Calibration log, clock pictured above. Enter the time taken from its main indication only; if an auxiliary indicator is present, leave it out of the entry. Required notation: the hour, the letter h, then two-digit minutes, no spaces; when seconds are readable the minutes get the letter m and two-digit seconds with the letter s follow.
2h43
